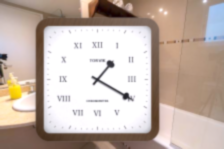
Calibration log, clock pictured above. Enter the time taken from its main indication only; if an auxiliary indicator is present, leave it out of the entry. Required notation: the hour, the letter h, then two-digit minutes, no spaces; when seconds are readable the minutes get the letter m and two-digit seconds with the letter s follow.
1h20
